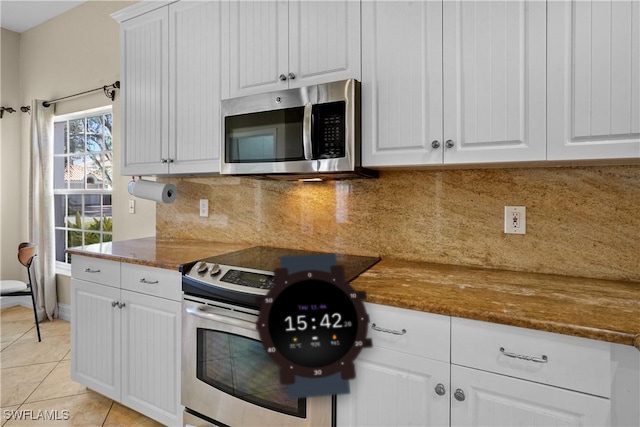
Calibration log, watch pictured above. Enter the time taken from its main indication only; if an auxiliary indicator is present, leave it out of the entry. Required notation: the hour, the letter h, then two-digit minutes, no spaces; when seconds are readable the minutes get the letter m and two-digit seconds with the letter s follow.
15h42
